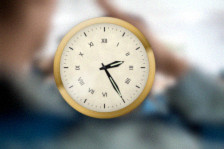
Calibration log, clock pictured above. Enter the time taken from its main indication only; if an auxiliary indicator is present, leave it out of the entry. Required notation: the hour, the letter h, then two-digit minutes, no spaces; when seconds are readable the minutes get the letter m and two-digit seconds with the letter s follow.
2h25
